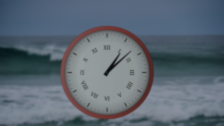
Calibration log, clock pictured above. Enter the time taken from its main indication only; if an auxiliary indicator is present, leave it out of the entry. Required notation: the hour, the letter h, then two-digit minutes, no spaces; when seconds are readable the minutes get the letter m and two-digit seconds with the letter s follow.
1h08
